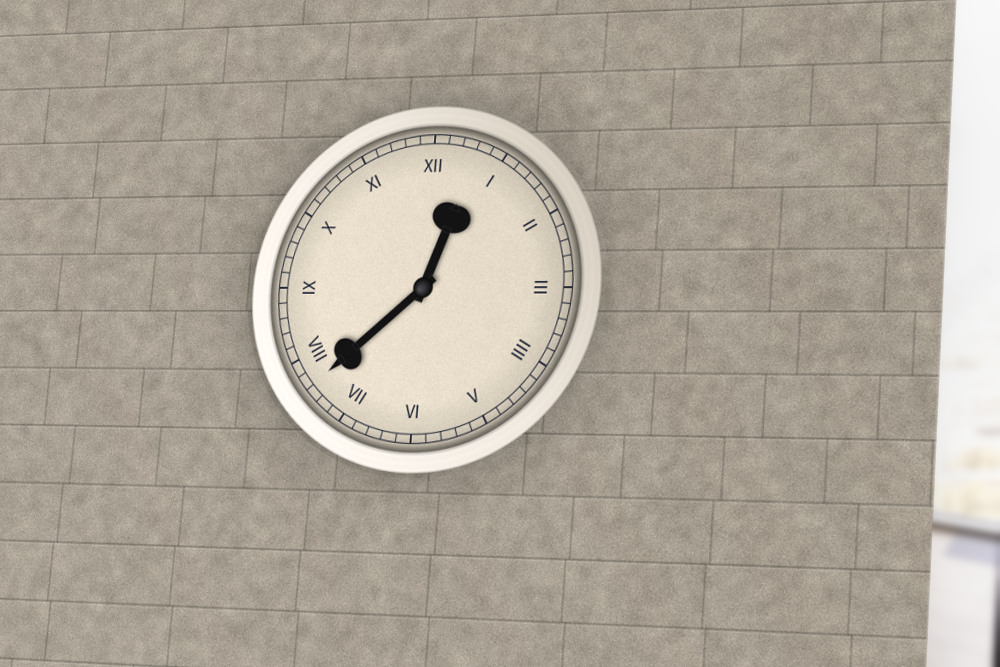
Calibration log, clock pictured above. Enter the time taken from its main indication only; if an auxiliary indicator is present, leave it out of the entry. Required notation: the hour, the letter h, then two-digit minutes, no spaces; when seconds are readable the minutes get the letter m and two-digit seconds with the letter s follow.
12h38
